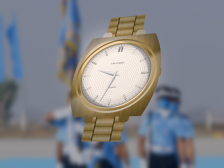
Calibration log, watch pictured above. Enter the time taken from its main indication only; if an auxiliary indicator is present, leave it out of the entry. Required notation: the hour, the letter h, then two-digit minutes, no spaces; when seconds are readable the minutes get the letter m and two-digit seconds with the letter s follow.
9h33
